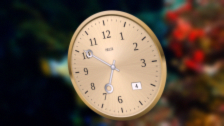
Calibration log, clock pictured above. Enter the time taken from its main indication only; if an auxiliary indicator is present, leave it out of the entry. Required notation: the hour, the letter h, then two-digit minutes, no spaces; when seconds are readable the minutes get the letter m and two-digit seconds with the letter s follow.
6h51
